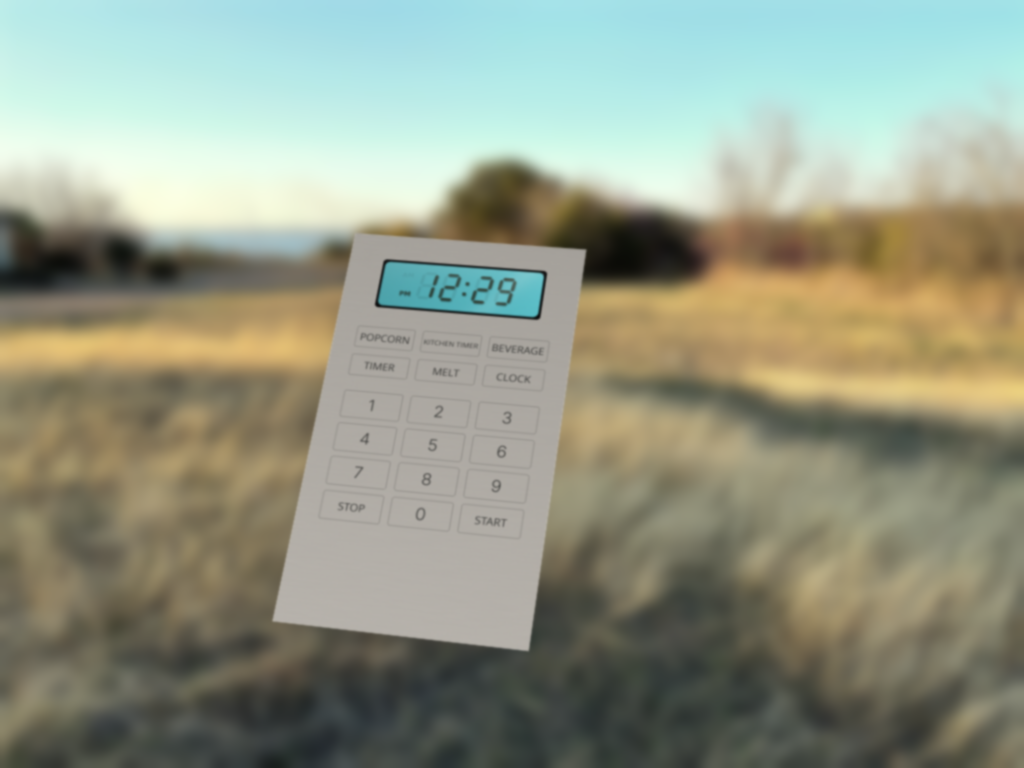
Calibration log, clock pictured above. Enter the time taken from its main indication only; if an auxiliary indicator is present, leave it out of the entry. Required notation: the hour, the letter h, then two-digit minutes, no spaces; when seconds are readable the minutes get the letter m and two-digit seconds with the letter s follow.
12h29
